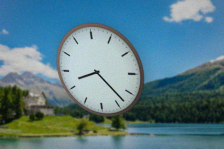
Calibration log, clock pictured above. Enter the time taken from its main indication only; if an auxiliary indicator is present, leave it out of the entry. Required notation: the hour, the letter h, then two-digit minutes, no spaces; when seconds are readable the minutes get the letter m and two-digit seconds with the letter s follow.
8h23
